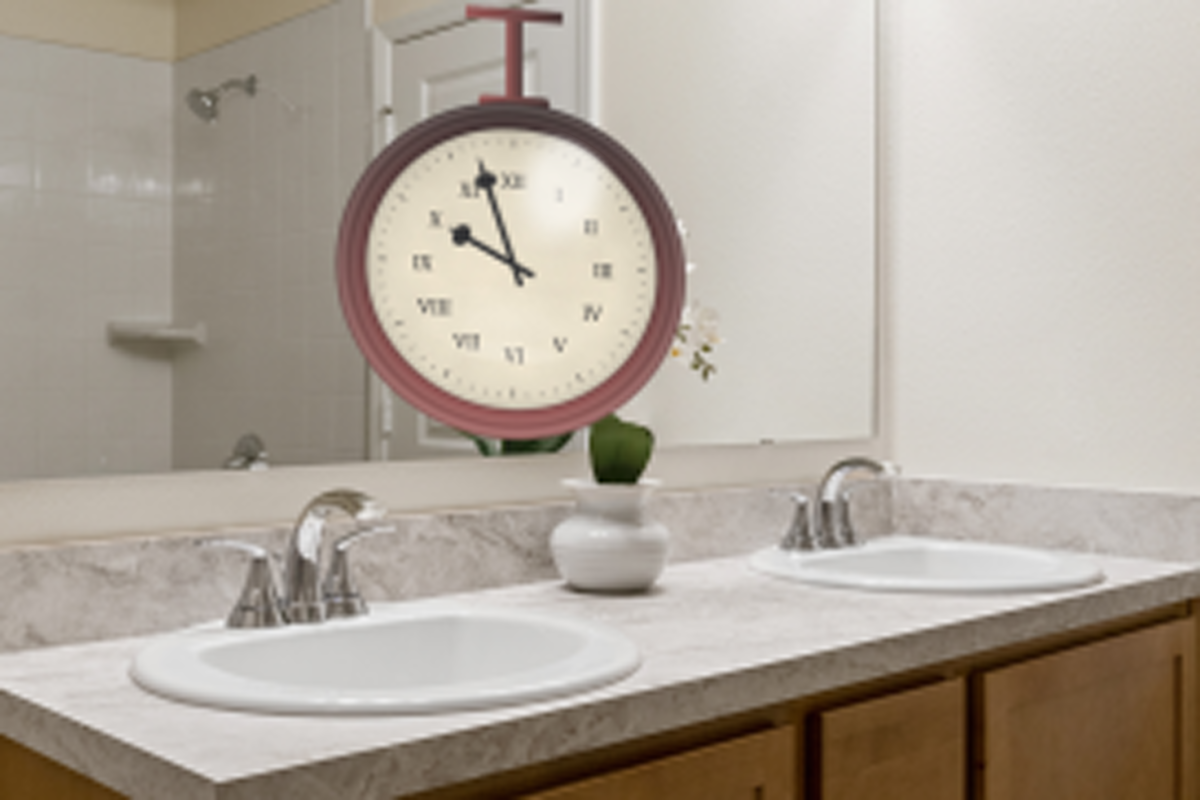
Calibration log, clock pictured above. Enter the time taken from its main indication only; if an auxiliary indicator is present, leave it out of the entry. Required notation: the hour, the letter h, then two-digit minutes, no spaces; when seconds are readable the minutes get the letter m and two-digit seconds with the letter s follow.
9h57
